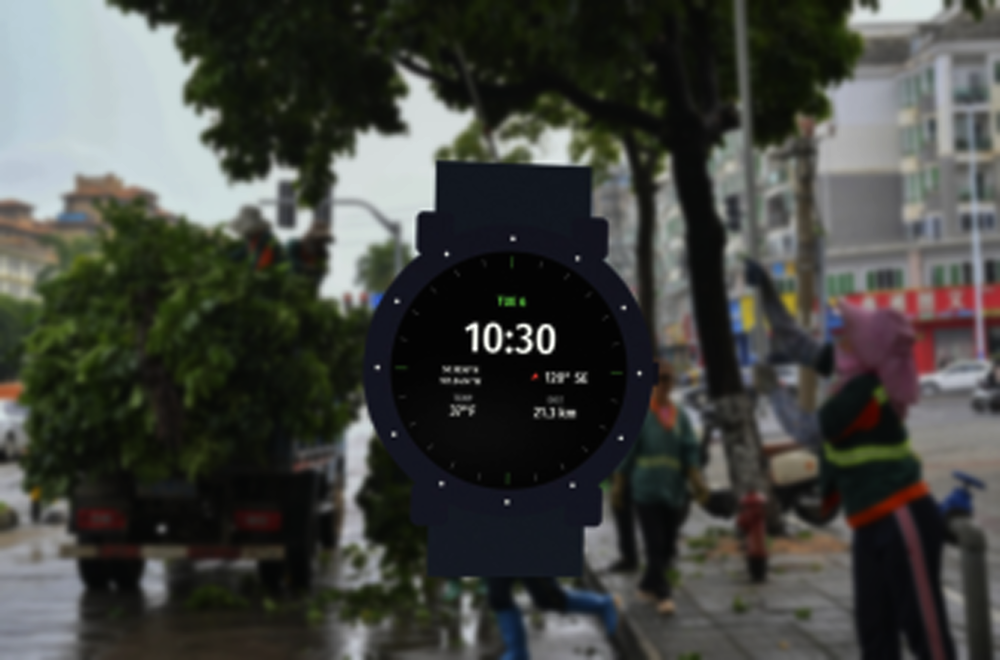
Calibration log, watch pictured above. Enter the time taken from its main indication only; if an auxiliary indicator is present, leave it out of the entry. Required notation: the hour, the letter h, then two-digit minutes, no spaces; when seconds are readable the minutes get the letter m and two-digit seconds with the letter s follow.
10h30
